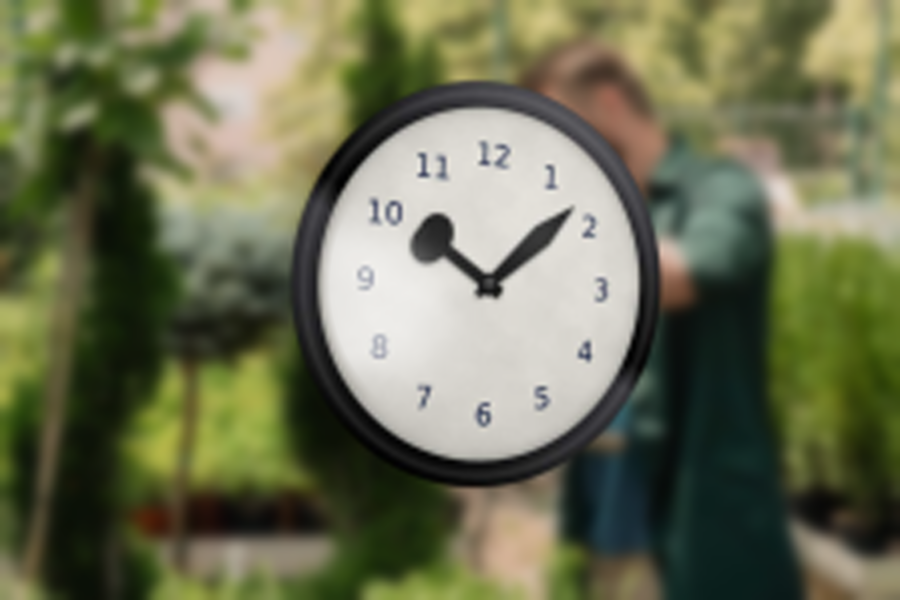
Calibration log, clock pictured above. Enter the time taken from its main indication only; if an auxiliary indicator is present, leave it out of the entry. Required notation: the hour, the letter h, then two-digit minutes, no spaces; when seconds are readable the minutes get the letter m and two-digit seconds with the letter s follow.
10h08
